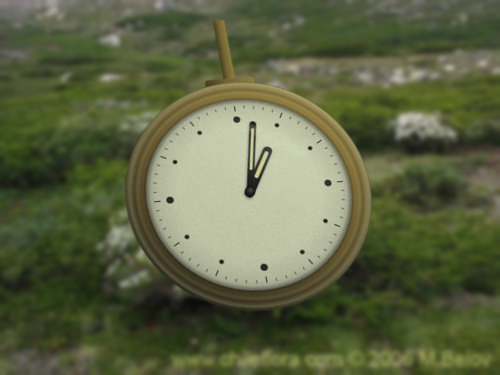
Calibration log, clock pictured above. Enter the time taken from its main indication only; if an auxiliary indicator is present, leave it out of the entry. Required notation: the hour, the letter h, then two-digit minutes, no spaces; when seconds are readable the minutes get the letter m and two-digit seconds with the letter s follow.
1h02
